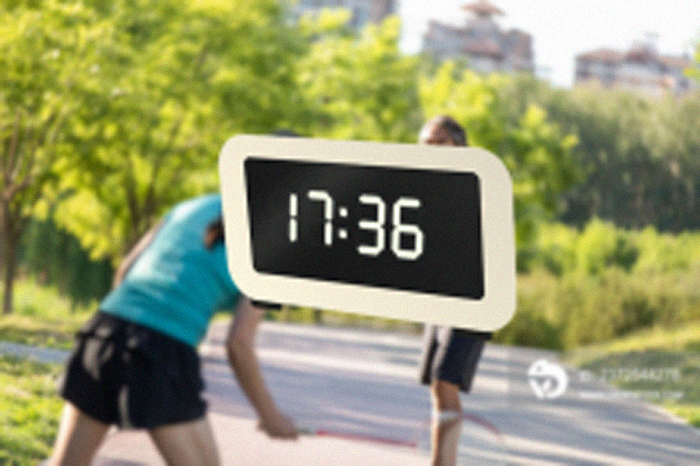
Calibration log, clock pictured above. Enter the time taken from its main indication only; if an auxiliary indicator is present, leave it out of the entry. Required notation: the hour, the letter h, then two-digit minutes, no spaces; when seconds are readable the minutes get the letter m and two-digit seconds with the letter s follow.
17h36
